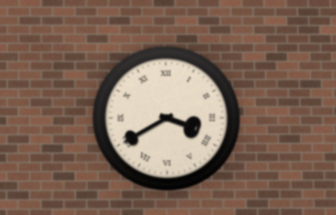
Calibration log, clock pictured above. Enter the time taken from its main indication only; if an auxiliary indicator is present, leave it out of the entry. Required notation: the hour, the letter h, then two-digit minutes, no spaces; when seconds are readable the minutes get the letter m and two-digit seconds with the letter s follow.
3h40
